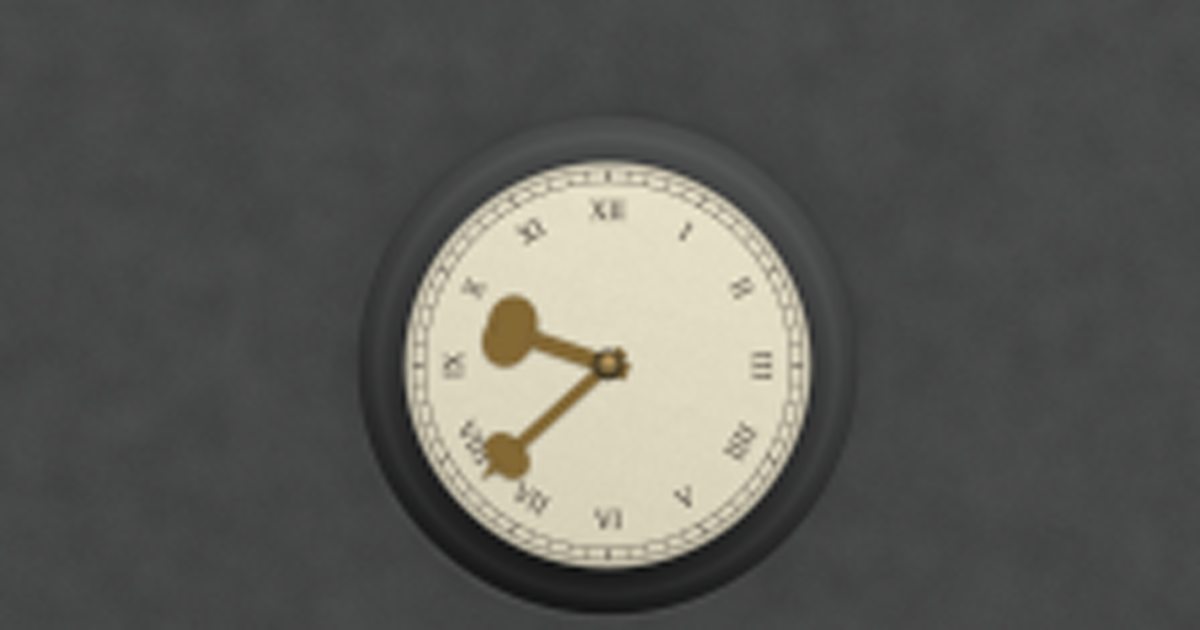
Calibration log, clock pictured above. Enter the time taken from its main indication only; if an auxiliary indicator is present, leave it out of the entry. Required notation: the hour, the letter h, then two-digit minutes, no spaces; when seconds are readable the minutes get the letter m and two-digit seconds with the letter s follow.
9h38
